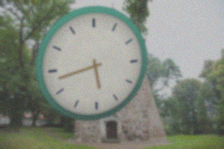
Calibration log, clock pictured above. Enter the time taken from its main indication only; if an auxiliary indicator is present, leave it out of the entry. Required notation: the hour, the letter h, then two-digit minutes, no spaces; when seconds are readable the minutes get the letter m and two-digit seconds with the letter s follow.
5h43
